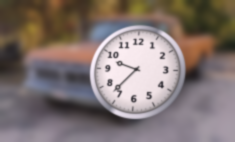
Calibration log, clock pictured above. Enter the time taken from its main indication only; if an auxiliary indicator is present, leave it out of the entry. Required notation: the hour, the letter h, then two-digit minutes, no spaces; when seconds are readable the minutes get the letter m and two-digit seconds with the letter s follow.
9h37
